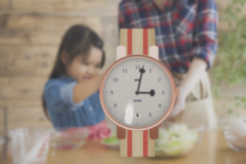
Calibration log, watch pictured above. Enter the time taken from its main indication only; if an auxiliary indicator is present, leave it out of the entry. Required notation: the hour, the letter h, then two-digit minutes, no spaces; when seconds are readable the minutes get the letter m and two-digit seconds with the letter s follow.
3h02
